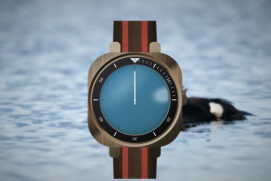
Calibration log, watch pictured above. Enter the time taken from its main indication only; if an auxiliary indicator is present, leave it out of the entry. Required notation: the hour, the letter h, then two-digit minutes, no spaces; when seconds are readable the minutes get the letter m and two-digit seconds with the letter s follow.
12h00
